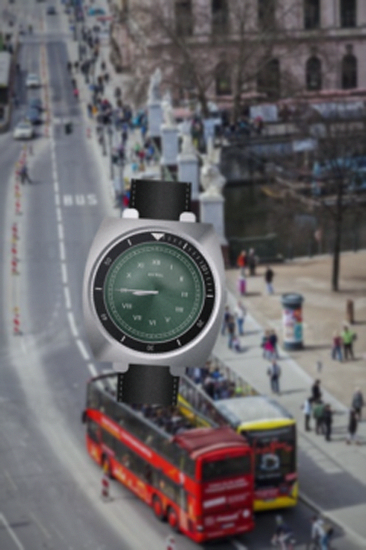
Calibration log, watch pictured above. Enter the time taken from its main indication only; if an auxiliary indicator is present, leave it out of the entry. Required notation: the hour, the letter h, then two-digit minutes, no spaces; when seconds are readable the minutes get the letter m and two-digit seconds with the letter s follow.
8h45
